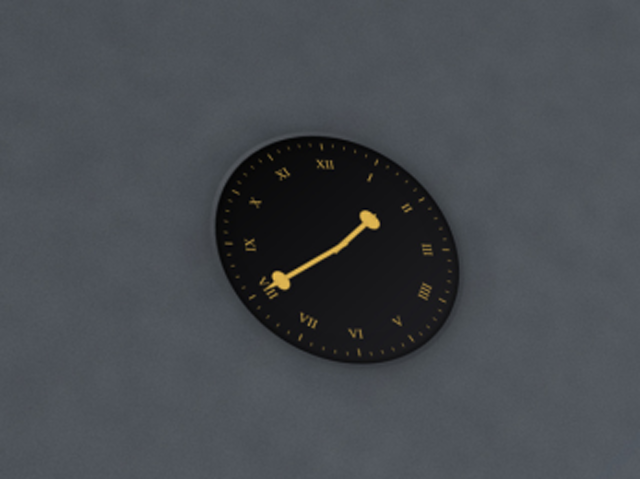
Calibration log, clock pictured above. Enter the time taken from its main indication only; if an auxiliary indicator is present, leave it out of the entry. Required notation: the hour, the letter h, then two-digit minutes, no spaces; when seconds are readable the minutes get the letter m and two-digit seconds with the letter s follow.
1h40
